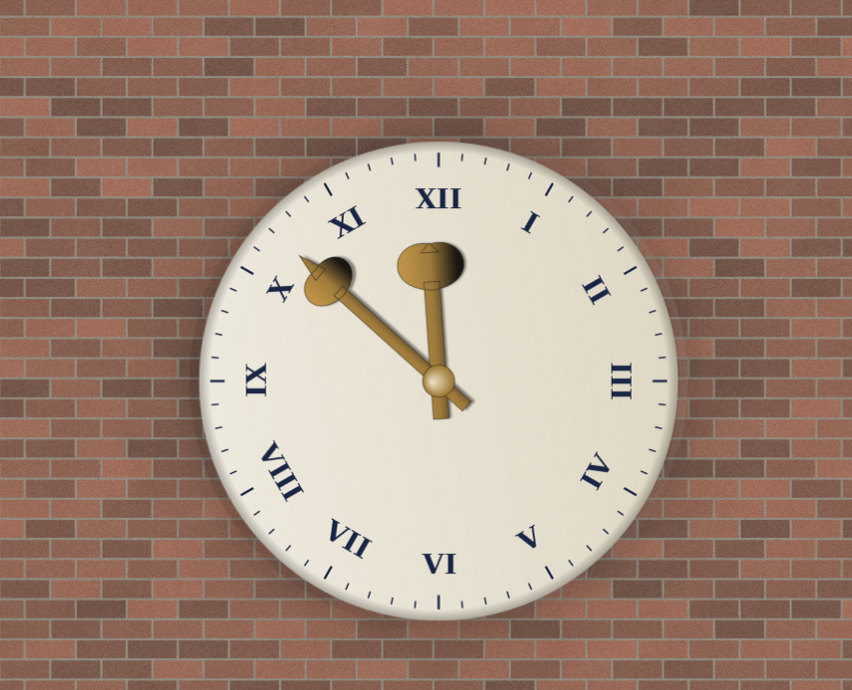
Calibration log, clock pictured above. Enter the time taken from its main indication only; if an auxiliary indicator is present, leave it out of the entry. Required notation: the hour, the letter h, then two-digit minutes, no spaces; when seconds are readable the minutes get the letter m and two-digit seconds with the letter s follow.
11h52
